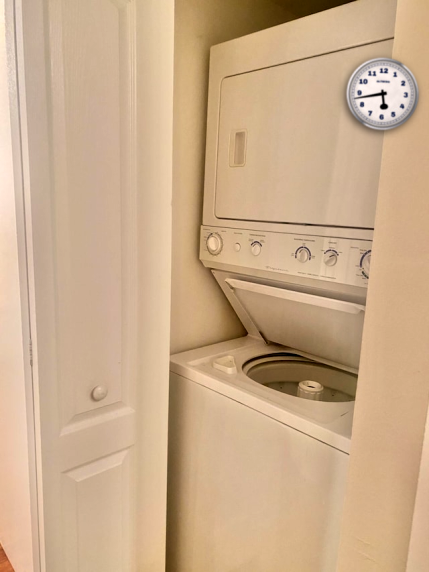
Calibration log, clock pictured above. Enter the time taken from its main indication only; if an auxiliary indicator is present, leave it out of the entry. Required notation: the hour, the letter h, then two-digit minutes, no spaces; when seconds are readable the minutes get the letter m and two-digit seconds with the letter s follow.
5h43
